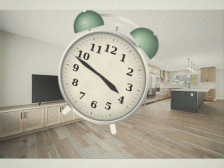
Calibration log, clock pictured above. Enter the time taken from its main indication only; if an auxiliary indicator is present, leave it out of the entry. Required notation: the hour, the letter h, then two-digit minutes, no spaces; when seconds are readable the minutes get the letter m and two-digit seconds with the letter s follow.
3h48
